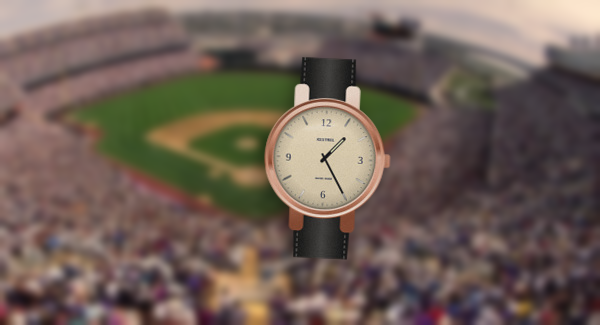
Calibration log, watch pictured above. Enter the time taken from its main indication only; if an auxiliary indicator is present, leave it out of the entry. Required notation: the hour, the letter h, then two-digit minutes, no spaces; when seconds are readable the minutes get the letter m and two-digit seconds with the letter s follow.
1h25
